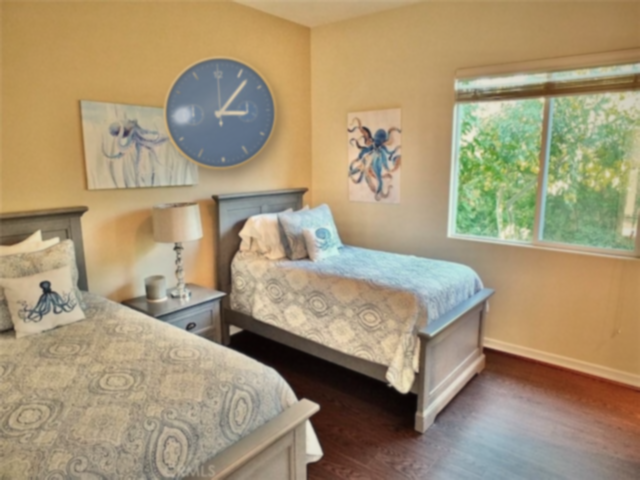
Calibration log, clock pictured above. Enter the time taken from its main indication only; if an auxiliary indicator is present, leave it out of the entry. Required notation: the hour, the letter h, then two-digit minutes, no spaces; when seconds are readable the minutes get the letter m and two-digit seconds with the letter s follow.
3h07
